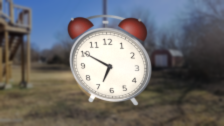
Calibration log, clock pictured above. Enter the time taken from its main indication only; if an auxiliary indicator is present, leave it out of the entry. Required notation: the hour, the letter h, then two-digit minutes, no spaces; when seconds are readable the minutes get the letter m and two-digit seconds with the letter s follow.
6h50
